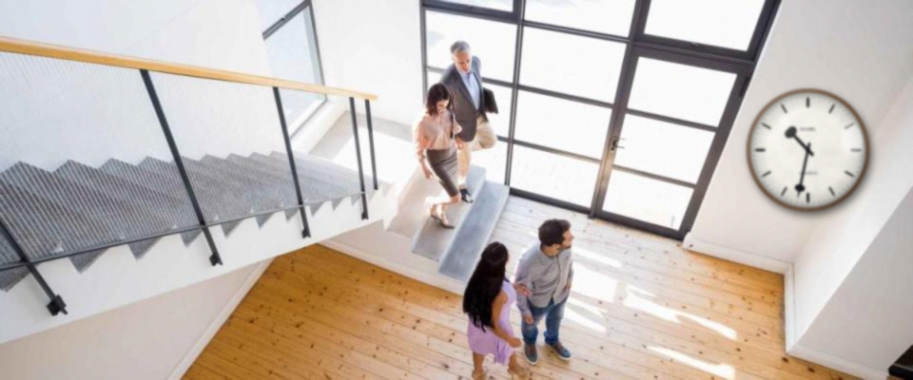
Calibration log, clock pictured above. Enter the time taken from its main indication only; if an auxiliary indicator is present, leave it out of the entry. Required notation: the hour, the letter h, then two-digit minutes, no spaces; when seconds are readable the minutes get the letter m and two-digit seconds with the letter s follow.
10h32
